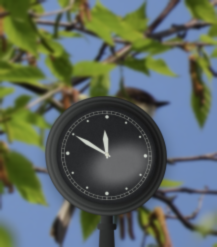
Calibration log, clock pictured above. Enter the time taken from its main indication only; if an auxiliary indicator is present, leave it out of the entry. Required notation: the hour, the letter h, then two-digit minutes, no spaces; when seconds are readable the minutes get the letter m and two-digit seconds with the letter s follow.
11h50
